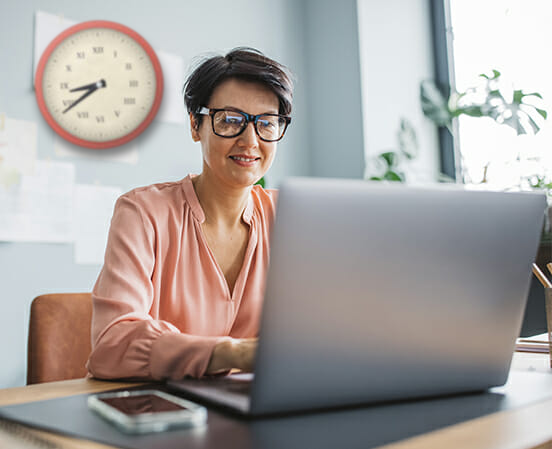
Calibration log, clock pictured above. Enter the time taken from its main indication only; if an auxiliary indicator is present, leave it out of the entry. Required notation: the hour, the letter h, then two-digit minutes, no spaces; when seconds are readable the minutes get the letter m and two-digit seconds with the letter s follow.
8h39
